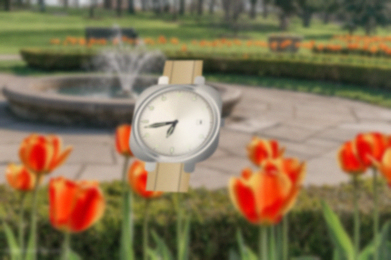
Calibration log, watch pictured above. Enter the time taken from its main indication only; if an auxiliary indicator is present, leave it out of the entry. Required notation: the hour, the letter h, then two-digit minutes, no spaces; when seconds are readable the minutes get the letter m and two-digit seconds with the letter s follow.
6h43
